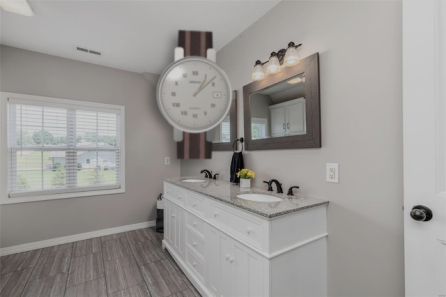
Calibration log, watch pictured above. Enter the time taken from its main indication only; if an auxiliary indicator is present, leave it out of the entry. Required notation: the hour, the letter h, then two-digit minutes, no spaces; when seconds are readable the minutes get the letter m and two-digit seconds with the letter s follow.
1h08
